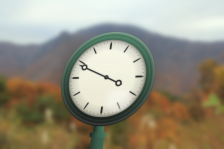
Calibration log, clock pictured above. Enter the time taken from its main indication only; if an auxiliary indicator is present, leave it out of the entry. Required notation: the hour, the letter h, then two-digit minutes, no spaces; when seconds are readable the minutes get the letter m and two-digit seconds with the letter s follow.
3h49
